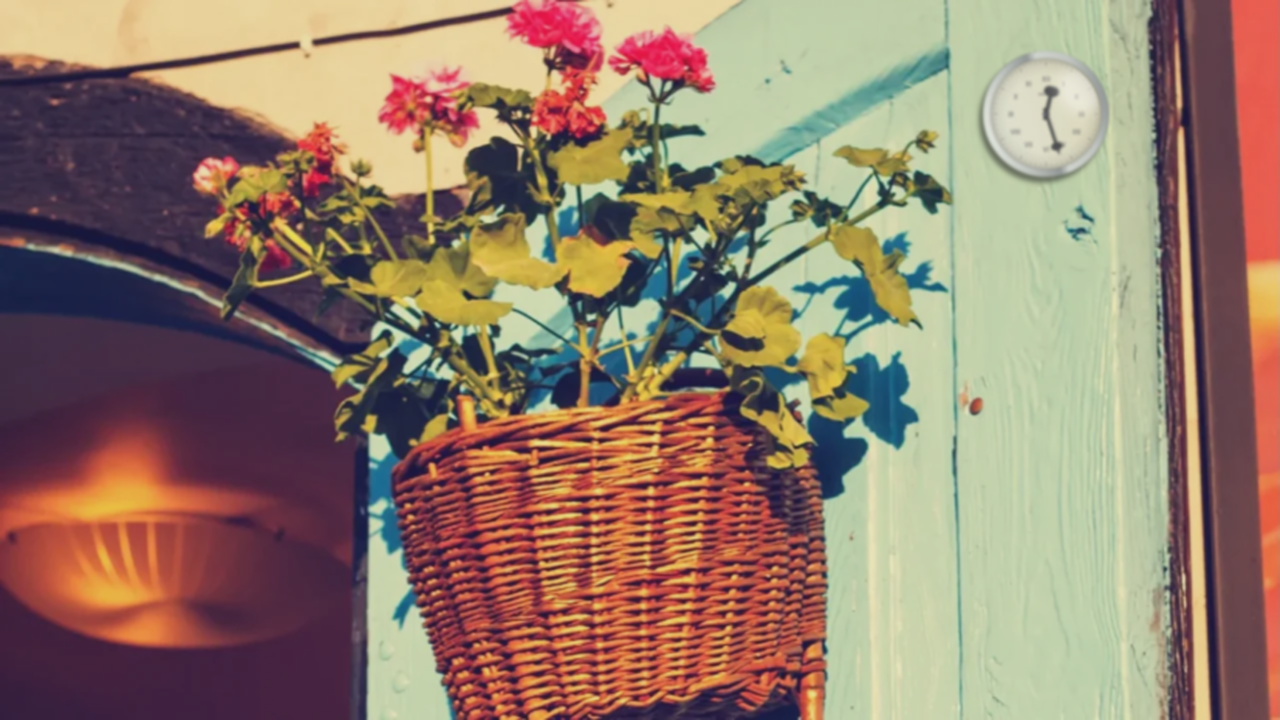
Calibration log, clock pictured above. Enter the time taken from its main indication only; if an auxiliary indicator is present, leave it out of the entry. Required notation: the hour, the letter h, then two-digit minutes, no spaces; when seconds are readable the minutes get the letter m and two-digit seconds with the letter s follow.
12h27
